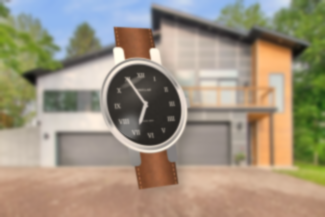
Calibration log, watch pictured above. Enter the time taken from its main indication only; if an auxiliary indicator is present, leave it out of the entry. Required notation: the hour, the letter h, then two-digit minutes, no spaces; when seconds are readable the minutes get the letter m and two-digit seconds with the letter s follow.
6h55
